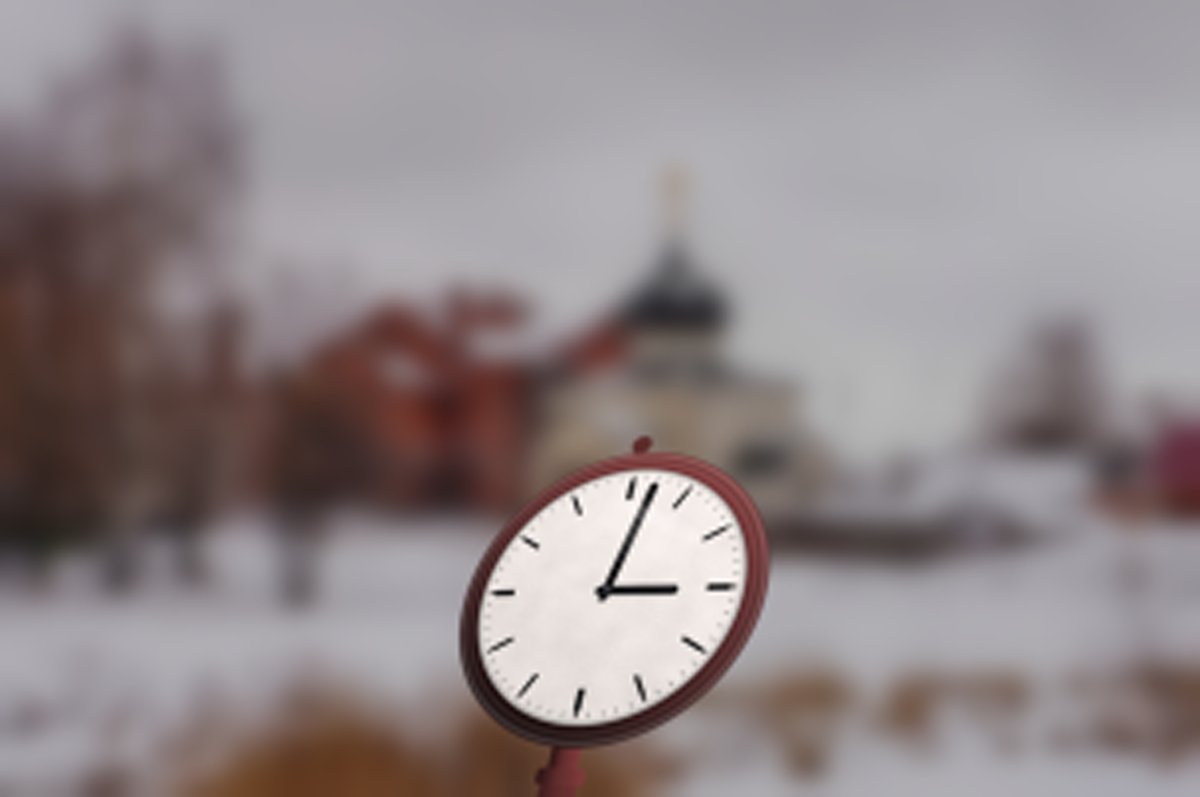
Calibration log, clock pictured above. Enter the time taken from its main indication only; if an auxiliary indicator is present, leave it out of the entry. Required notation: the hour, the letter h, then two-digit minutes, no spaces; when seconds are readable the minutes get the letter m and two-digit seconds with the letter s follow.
3h02
